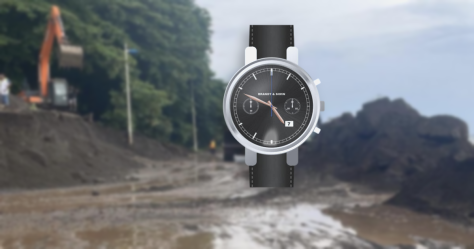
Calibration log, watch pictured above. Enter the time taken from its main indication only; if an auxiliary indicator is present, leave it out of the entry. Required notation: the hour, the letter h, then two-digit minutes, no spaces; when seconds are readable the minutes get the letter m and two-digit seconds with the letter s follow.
4h49
